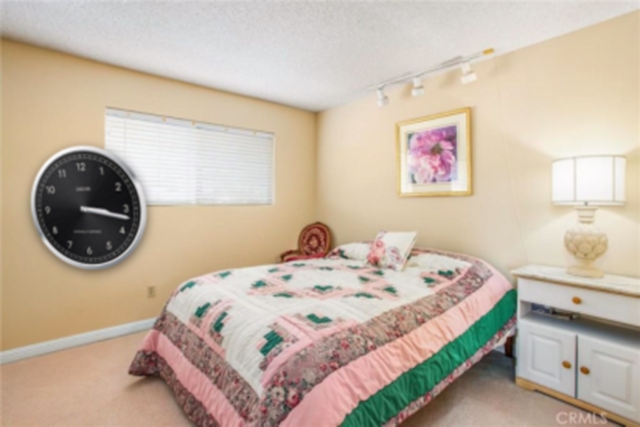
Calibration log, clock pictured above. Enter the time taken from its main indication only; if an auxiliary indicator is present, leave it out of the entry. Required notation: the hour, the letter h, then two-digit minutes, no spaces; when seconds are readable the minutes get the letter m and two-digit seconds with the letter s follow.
3h17
